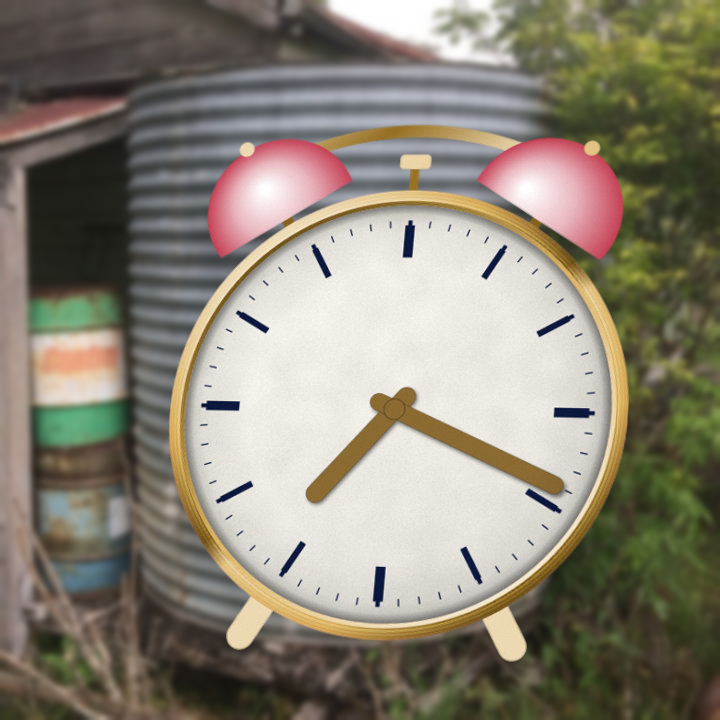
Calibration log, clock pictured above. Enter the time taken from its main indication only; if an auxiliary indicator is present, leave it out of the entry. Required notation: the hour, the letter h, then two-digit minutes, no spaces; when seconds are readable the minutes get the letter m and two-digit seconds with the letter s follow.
7h19
